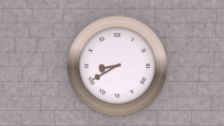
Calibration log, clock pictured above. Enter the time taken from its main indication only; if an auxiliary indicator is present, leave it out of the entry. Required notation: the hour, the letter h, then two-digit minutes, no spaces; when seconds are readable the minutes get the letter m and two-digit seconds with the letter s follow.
8h40
